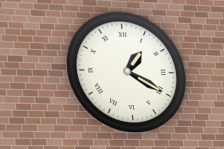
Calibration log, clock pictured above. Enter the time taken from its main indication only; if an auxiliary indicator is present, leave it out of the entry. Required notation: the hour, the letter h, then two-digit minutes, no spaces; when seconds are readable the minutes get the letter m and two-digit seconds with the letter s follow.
1h20
